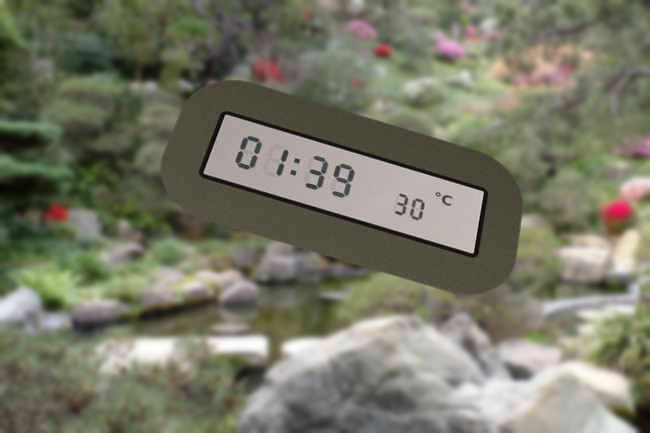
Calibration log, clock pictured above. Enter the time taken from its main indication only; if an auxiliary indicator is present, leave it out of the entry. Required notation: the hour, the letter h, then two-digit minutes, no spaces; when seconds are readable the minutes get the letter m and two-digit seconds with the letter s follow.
1h39
